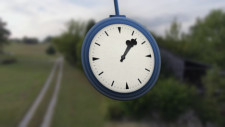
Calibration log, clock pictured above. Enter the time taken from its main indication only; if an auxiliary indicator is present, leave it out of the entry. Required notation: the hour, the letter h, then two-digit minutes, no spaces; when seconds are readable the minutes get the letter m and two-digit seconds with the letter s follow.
1h07
